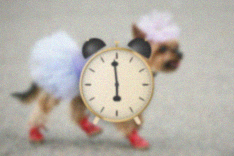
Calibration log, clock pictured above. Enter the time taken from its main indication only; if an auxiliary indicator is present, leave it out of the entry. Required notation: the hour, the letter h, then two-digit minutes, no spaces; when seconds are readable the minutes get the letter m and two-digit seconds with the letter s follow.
5h59
